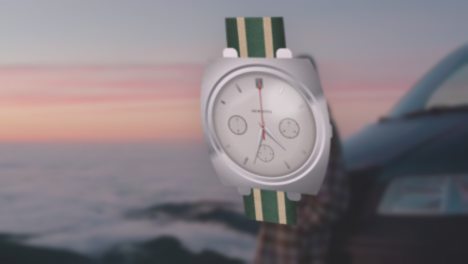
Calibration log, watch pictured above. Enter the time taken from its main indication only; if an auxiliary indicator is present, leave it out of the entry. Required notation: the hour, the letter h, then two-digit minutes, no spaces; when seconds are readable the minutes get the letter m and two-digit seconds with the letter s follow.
4h33
